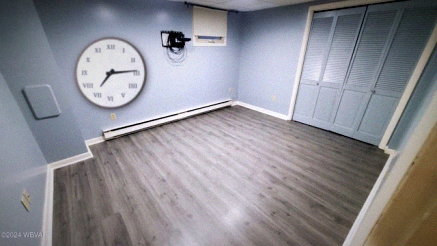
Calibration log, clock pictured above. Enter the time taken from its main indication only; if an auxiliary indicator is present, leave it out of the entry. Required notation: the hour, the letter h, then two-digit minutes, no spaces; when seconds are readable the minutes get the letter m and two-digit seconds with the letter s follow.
7h14
